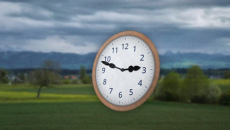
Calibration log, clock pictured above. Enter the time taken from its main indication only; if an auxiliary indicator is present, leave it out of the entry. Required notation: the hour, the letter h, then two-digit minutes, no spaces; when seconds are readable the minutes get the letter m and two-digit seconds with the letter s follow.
2h48
